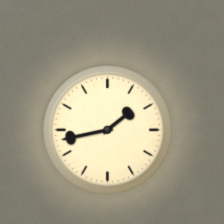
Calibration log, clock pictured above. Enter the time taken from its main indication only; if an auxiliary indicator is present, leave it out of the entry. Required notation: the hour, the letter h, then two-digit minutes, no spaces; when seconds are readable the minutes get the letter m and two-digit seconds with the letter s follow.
1h43
